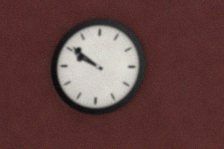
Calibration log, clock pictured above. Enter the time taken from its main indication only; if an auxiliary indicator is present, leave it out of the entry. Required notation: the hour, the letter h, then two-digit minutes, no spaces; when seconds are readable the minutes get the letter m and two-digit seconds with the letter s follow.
9h51
